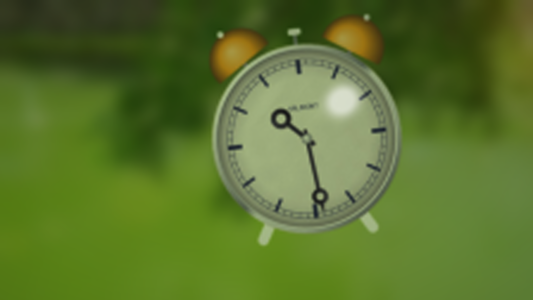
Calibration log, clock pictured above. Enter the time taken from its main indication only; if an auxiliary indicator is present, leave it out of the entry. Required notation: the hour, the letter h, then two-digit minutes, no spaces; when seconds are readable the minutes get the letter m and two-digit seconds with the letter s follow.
10h29
